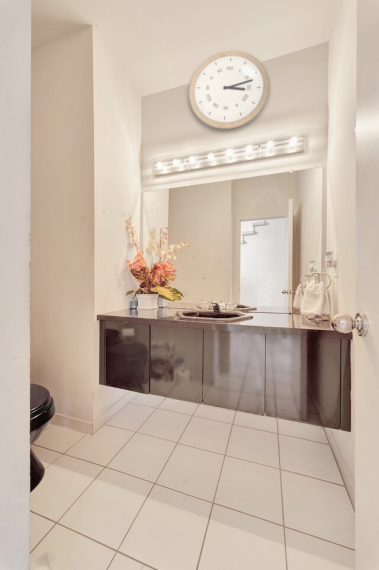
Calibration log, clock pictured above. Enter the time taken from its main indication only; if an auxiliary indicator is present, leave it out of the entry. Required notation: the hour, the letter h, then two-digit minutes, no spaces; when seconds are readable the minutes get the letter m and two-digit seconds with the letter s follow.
3h12
